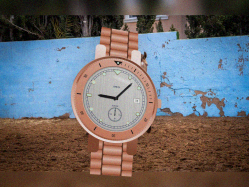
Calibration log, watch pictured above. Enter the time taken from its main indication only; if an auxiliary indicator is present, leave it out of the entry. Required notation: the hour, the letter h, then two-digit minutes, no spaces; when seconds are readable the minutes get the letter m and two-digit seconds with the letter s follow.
9h07
